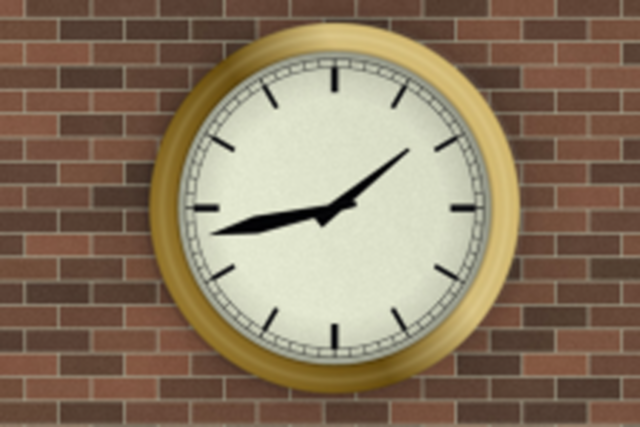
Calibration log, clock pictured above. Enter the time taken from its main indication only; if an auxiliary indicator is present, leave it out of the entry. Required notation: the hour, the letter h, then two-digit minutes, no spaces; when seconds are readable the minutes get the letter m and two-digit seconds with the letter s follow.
1h43
